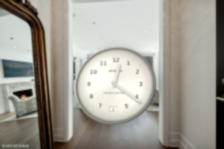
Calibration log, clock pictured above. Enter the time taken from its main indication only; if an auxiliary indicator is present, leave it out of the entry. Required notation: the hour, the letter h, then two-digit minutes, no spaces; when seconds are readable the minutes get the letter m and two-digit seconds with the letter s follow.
12h21
